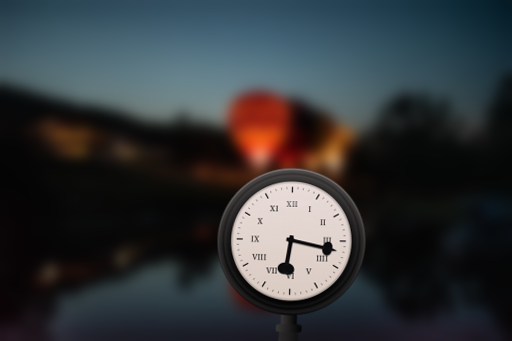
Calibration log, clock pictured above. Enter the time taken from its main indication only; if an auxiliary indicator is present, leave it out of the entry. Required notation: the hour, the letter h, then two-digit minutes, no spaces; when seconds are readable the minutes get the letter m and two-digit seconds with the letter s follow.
6h17
